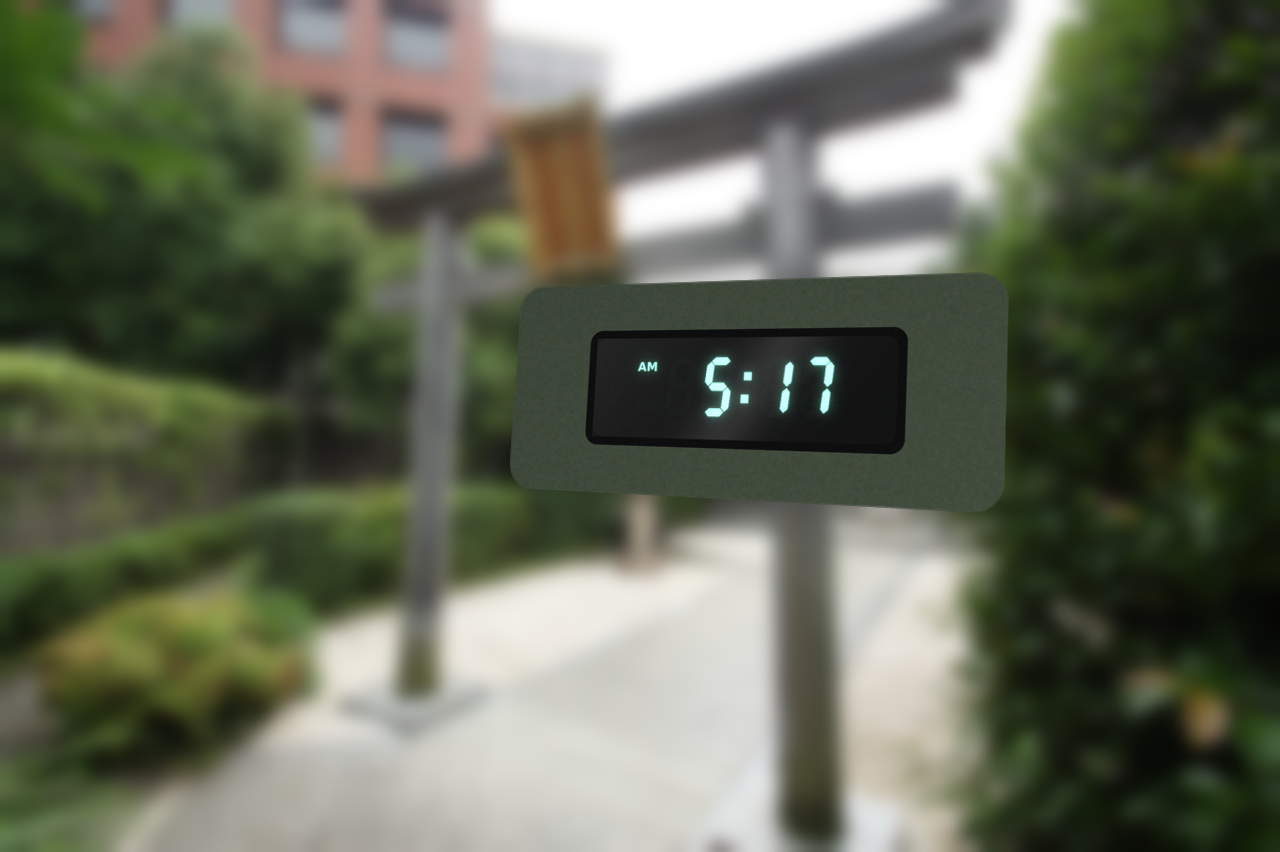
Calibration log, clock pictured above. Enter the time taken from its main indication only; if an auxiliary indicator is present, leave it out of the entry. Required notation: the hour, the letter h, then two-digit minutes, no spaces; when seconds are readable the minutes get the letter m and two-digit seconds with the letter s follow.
5h17
